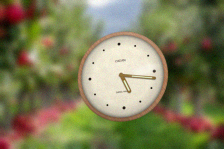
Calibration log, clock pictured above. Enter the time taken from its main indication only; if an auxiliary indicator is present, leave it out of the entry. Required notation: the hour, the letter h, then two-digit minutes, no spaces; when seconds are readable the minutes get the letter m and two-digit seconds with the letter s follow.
5h17
